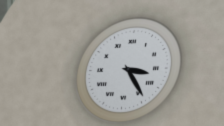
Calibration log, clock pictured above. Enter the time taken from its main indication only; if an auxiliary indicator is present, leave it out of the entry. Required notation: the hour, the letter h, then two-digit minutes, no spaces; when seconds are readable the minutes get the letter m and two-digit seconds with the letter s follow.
3h24
